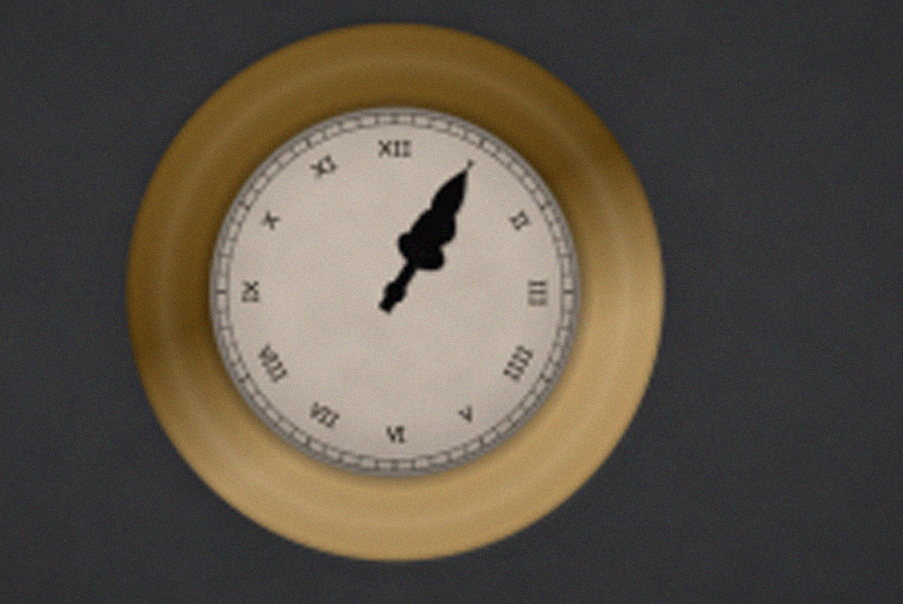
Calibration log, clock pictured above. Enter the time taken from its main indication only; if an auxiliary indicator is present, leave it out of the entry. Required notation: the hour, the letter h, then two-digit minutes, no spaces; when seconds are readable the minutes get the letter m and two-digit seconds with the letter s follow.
1h05
